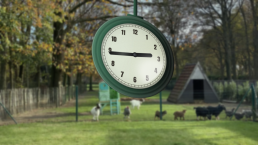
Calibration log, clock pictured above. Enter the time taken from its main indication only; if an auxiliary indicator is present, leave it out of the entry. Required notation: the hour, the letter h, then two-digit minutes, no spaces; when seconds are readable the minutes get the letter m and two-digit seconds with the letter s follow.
2h44
